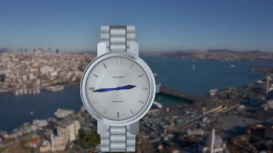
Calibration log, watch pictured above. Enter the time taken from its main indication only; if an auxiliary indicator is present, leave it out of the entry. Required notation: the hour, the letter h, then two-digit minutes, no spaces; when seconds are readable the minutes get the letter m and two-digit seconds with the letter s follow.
2h44
